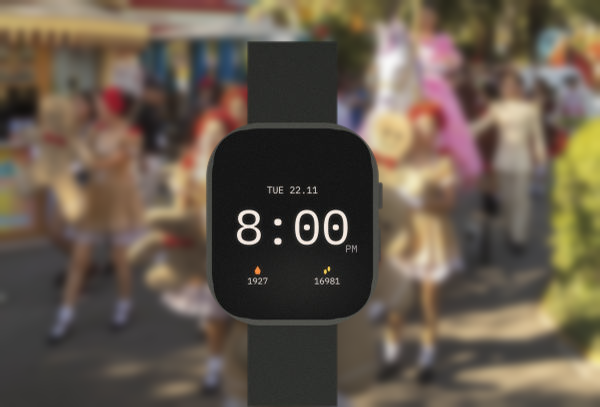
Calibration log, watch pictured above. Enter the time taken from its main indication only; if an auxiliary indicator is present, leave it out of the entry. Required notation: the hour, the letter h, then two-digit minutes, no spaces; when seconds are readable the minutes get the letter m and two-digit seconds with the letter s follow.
8h00
